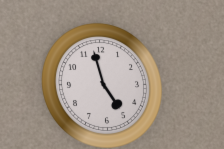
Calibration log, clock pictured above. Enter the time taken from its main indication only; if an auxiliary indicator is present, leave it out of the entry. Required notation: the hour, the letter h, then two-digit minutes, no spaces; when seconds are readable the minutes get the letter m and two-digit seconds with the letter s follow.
4h58
